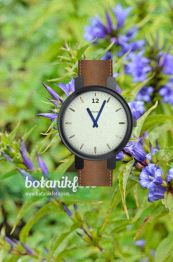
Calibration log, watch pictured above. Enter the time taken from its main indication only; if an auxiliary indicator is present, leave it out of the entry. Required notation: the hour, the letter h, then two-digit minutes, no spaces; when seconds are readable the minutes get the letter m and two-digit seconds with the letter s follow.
11h04
